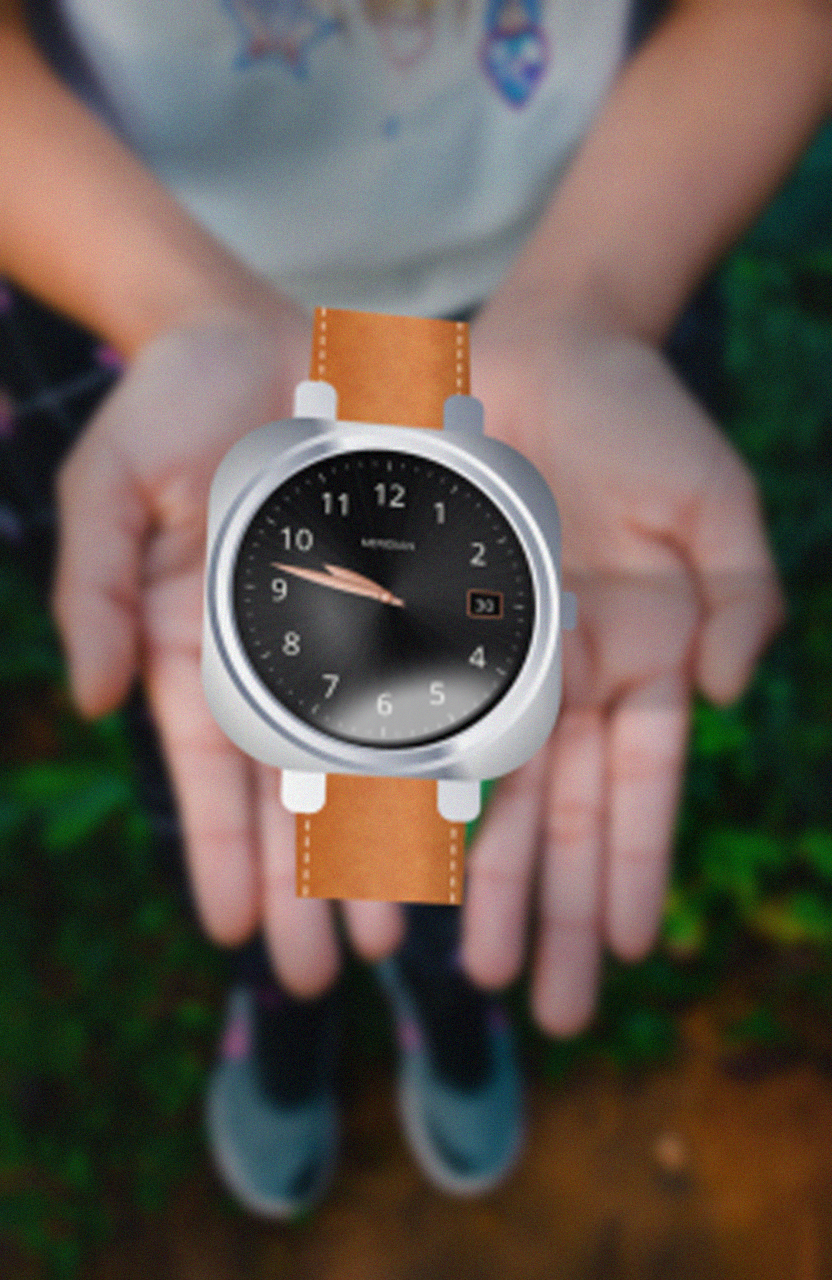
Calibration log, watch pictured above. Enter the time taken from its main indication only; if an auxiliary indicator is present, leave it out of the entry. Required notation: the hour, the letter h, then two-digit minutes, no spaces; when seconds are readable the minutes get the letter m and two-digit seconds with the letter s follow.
9h47
